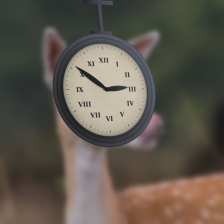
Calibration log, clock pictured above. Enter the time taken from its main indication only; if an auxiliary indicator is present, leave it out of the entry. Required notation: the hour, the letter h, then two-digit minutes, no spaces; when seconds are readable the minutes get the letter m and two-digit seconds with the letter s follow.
2h51
